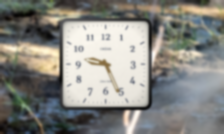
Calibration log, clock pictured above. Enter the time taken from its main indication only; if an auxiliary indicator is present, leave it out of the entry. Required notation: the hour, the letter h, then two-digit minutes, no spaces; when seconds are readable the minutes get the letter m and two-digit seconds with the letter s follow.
9h26
